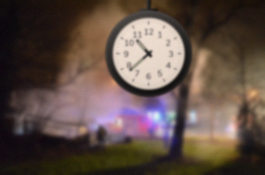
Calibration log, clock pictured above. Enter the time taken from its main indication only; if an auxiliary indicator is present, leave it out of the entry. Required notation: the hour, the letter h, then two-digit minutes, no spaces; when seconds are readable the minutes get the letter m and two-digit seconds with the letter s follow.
10h38
